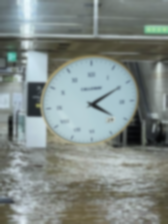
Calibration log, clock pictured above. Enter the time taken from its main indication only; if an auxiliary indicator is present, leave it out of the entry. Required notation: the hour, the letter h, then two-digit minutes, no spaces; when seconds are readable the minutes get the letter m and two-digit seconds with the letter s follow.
4h10
